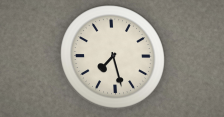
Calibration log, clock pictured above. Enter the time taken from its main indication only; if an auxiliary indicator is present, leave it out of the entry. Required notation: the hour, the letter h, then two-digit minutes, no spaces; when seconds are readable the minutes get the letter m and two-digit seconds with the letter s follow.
7h28
